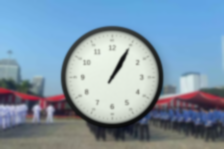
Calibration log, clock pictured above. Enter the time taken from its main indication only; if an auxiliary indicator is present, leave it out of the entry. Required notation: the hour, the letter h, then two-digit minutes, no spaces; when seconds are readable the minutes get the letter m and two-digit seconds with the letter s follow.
1h05
